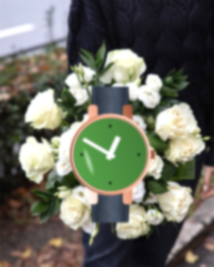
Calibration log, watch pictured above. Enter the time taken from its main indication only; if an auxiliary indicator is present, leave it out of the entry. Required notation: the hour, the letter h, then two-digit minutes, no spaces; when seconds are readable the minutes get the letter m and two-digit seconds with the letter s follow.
12h50
